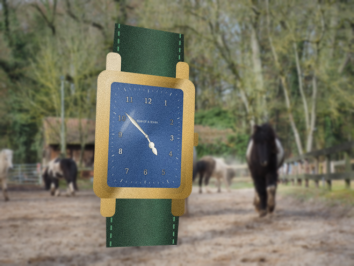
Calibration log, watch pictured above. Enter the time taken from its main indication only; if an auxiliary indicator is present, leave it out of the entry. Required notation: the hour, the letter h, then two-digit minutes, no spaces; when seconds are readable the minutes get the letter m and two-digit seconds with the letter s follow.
4h52
